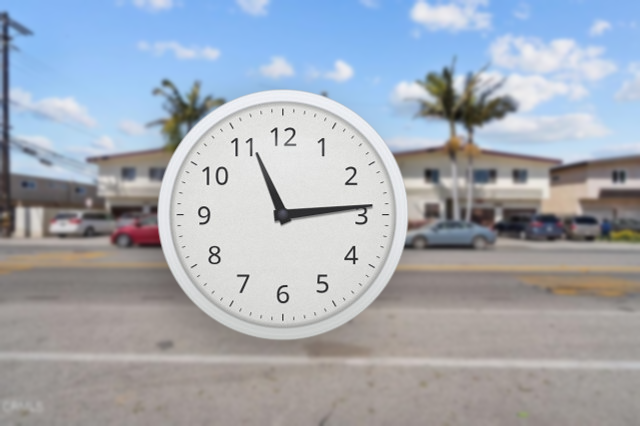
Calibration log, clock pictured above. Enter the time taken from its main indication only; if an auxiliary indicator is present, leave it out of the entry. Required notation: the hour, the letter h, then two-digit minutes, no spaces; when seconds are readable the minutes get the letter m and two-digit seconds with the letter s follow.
11h14
